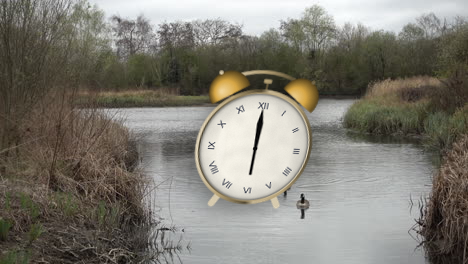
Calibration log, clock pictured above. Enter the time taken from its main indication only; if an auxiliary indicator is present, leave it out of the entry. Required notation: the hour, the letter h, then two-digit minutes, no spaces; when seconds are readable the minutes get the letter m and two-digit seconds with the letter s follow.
6h00
